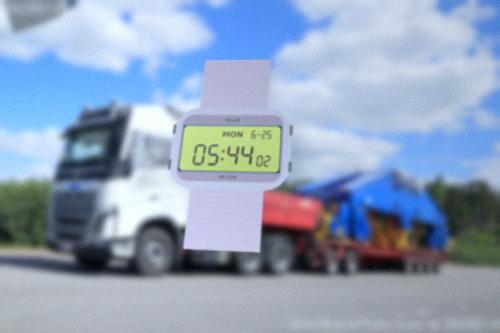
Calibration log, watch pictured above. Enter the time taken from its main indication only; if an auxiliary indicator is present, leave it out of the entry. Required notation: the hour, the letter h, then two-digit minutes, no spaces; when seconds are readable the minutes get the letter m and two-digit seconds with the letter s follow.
5h44
